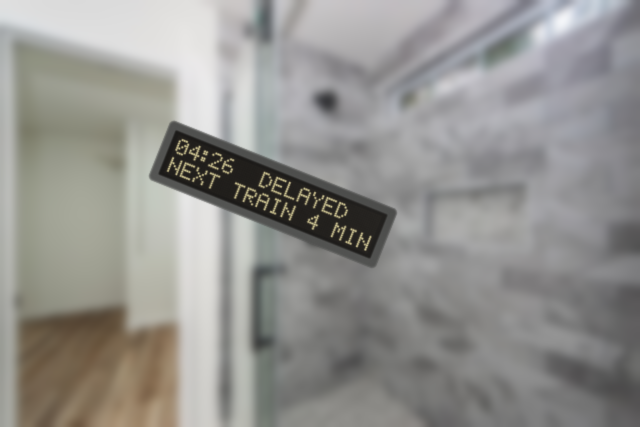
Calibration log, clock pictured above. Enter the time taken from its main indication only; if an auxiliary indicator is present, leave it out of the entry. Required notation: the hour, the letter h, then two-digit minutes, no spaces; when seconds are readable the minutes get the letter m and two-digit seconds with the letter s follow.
4h26
